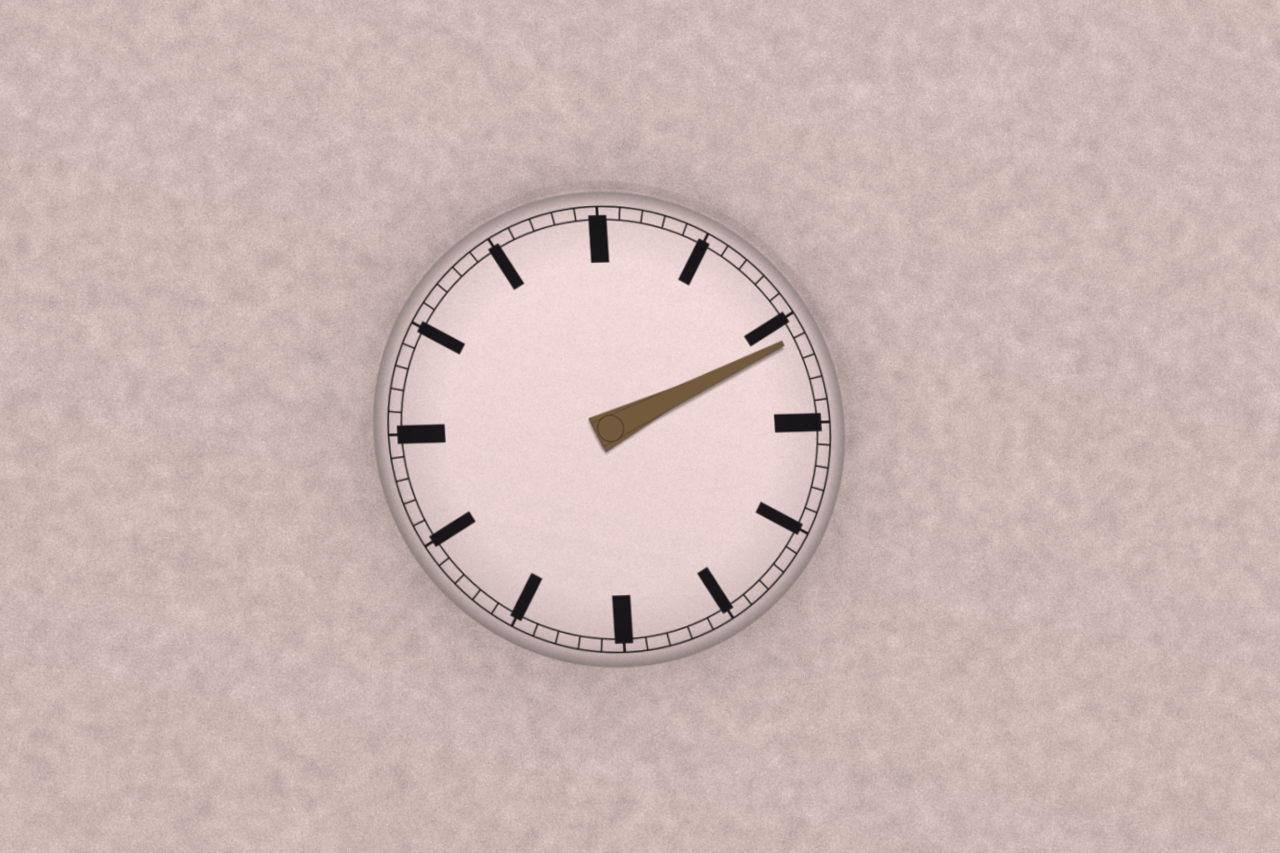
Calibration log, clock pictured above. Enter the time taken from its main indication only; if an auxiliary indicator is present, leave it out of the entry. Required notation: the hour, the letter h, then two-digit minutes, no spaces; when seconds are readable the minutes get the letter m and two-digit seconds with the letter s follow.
2h11
